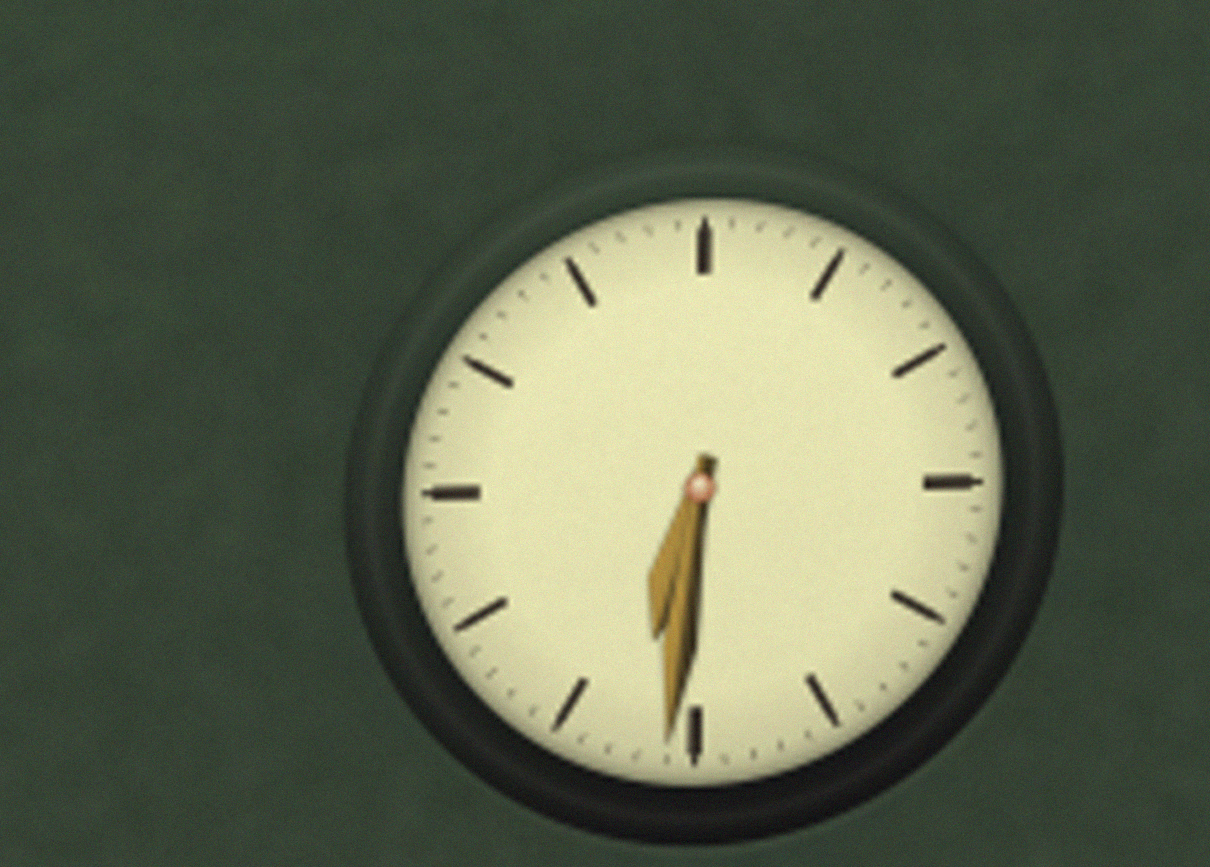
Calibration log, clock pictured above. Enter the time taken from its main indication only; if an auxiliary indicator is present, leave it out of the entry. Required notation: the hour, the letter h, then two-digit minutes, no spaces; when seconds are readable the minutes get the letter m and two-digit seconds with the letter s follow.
6h31
